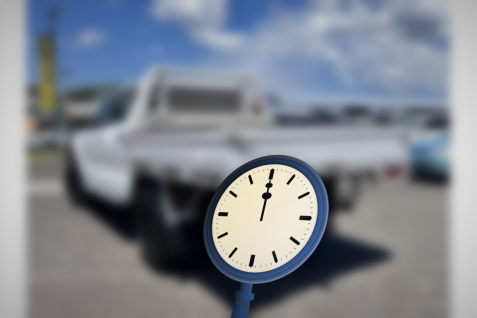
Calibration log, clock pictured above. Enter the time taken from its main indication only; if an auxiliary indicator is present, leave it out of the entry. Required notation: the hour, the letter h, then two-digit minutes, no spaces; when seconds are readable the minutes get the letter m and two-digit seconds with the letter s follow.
12h00
